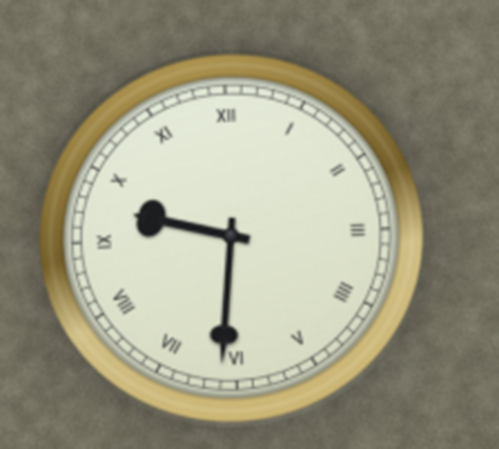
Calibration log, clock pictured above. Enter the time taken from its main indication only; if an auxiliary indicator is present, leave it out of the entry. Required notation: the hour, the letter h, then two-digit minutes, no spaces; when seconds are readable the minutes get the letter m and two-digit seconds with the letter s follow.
9h31
